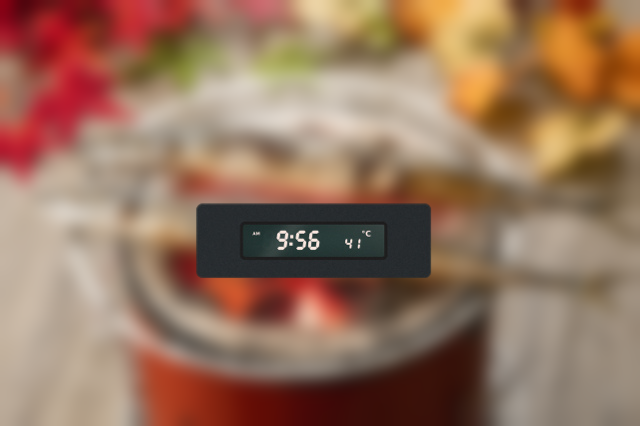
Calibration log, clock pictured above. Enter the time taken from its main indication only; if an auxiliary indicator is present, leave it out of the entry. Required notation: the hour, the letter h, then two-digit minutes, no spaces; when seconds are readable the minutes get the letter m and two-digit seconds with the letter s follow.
9h56
